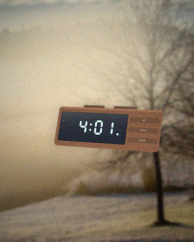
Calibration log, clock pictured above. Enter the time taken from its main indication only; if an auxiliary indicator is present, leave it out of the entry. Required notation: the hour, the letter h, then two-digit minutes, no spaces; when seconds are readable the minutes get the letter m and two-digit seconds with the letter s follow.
4h01
